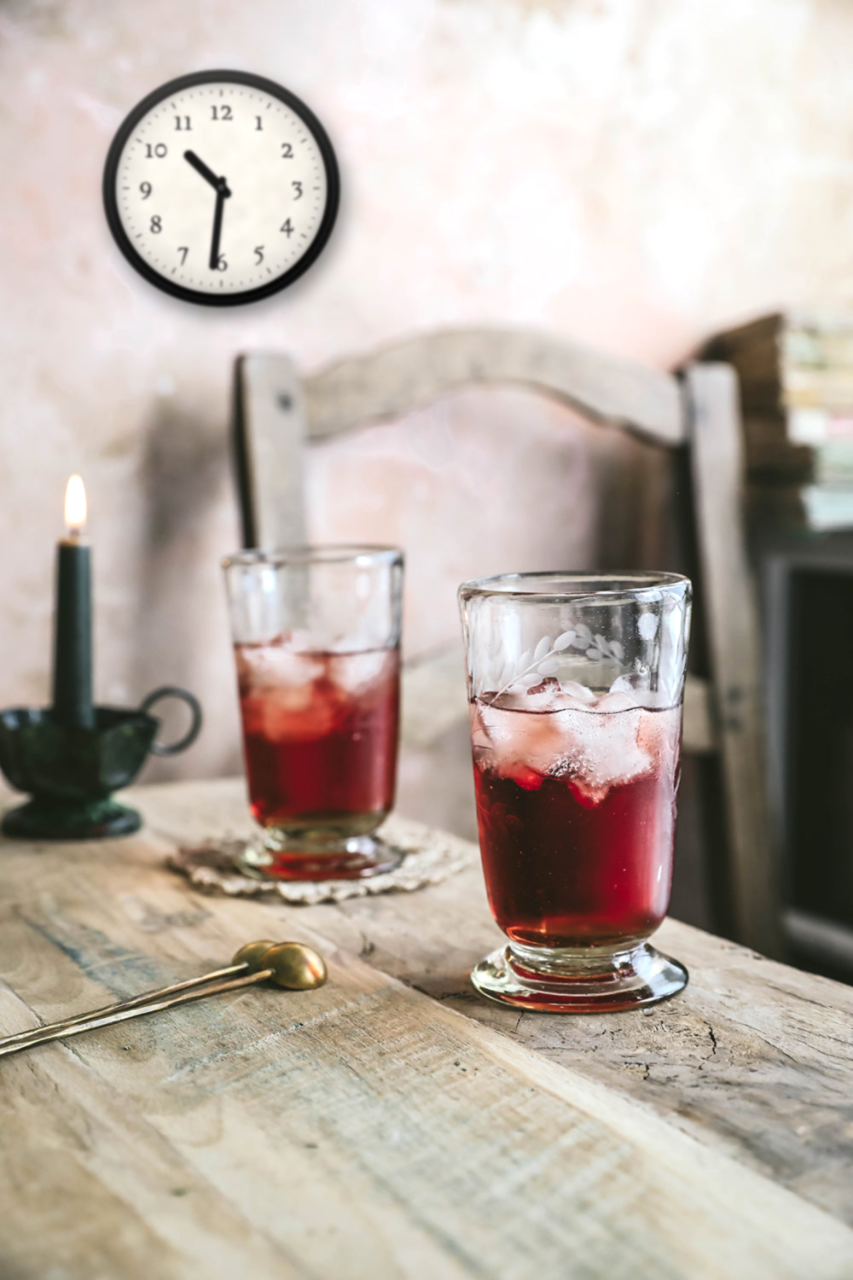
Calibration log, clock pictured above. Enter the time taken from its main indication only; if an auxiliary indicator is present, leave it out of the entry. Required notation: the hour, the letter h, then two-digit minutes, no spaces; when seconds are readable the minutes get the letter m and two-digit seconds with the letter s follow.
10h31
